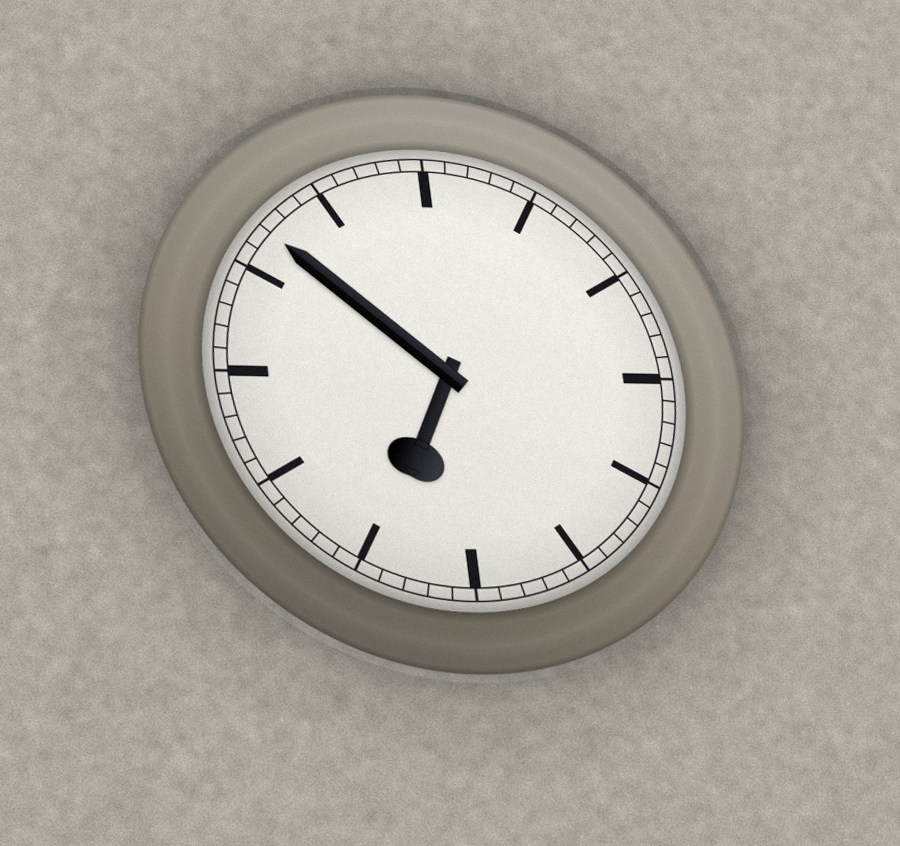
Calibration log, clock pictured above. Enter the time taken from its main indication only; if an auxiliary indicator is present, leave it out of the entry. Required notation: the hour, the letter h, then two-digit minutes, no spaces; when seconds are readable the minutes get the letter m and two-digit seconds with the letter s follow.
6h52
